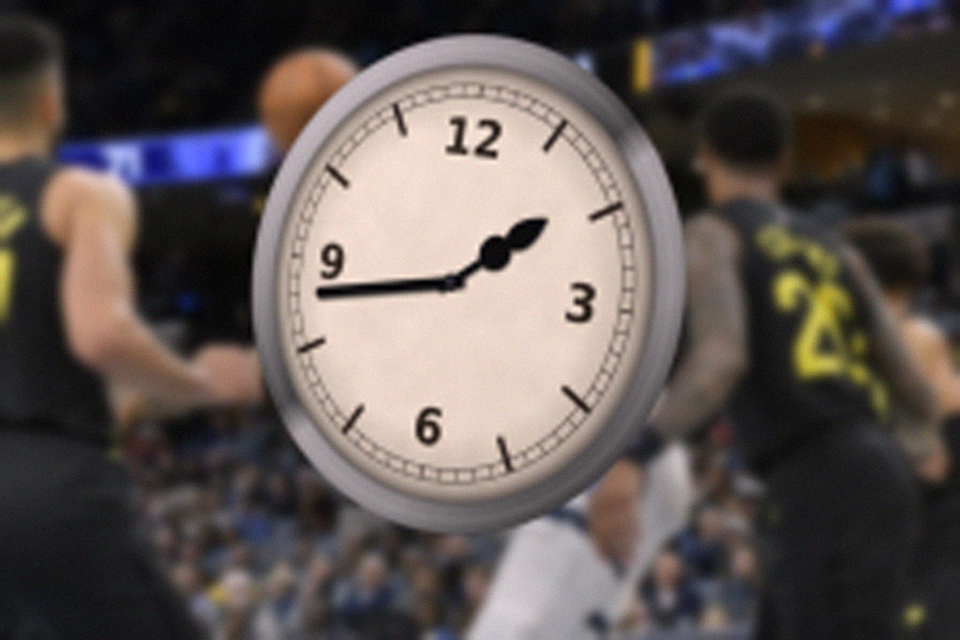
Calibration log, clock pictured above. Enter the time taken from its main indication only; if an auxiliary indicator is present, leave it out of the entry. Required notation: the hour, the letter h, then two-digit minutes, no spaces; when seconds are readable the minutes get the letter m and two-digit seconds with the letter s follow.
1h43
